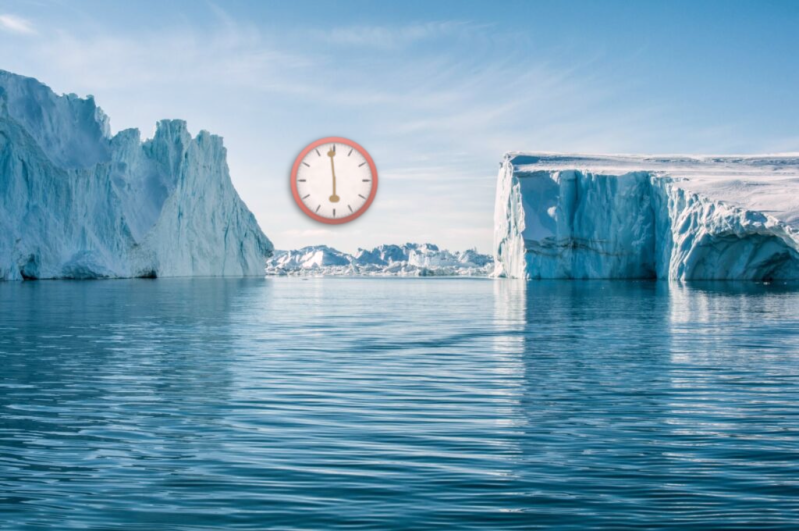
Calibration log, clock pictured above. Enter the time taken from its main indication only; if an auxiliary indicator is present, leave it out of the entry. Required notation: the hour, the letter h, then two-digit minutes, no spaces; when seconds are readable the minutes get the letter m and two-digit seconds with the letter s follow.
5h59
